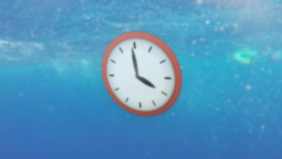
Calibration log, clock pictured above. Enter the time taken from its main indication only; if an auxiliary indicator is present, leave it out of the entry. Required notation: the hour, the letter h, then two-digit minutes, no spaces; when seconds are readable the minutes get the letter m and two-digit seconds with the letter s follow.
3h59
